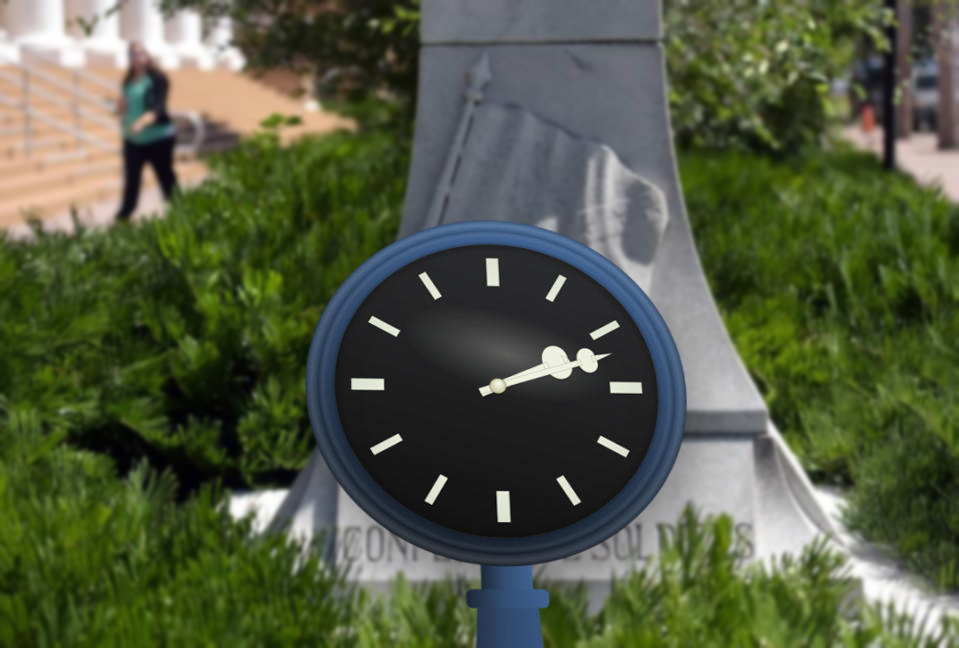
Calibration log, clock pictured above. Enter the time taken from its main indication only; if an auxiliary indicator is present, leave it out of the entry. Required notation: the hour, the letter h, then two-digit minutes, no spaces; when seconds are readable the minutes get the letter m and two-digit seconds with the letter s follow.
2h12
